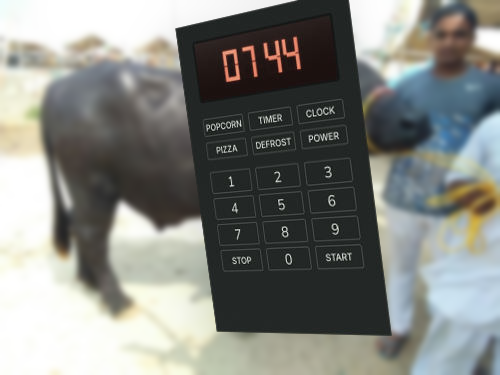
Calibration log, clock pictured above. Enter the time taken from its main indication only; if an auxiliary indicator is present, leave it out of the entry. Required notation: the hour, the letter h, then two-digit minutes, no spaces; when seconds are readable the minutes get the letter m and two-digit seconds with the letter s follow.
7h44
